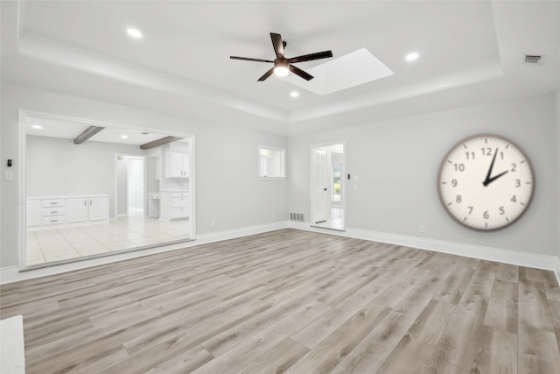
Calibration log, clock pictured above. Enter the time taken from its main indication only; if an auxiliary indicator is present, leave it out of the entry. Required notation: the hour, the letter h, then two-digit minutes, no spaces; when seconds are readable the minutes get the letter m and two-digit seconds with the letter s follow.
2h03
